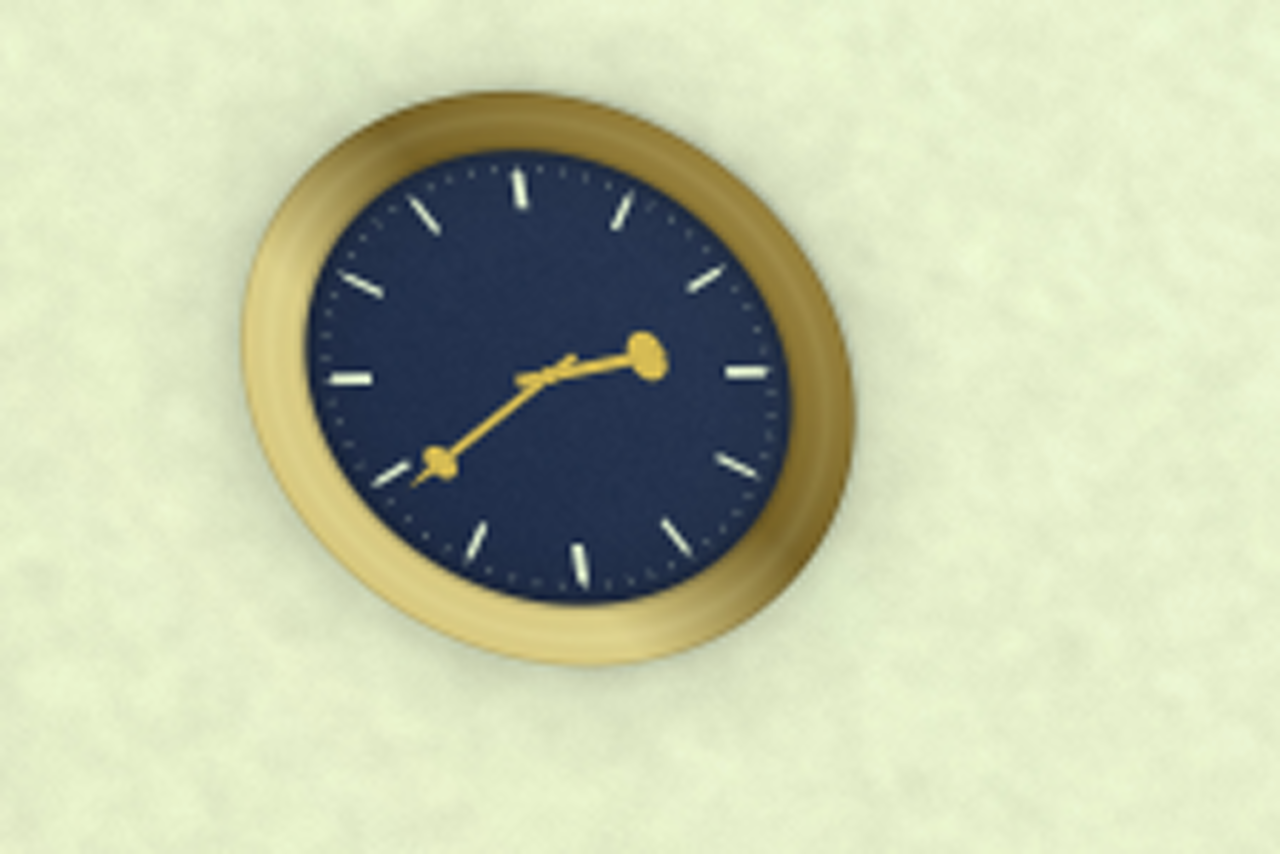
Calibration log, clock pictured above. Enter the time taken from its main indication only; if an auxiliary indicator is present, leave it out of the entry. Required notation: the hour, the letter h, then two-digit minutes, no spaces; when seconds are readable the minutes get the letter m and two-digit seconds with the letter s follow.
2h39
